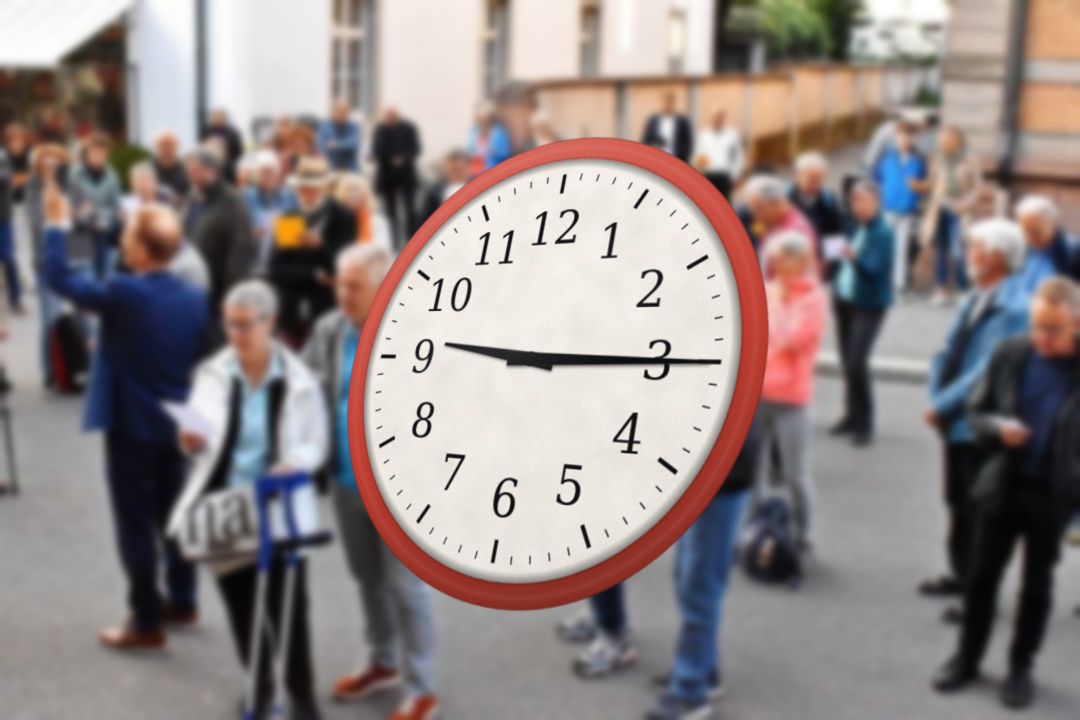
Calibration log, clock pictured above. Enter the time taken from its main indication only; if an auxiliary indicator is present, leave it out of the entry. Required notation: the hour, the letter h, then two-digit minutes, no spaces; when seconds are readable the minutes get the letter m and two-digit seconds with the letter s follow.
9h15
